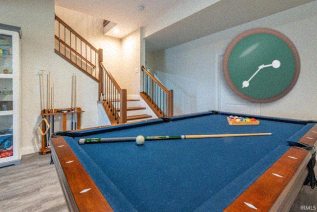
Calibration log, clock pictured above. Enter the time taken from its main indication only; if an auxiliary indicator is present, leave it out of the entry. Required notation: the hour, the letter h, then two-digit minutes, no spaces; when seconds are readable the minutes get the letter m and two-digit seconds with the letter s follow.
2h37
